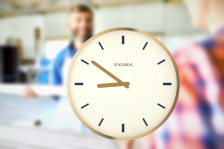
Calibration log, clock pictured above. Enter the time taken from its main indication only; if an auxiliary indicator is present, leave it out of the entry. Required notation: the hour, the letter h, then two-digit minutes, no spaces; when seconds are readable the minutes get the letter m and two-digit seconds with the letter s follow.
8h51
